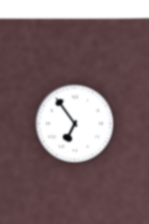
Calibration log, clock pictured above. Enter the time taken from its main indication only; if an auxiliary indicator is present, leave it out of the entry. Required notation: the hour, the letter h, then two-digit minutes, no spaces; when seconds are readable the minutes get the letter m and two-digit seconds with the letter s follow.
6h54
